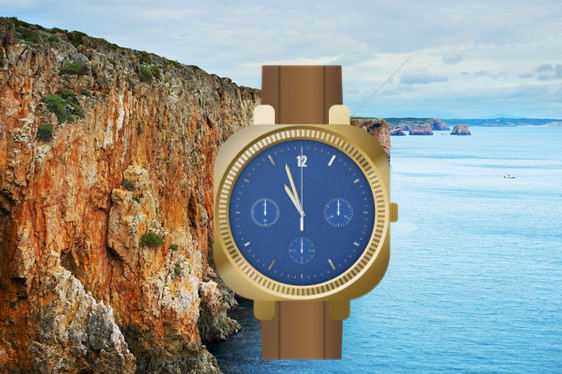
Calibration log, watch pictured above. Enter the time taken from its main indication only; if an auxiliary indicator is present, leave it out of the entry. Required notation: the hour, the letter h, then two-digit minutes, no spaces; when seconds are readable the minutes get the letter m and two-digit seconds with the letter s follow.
10h57
